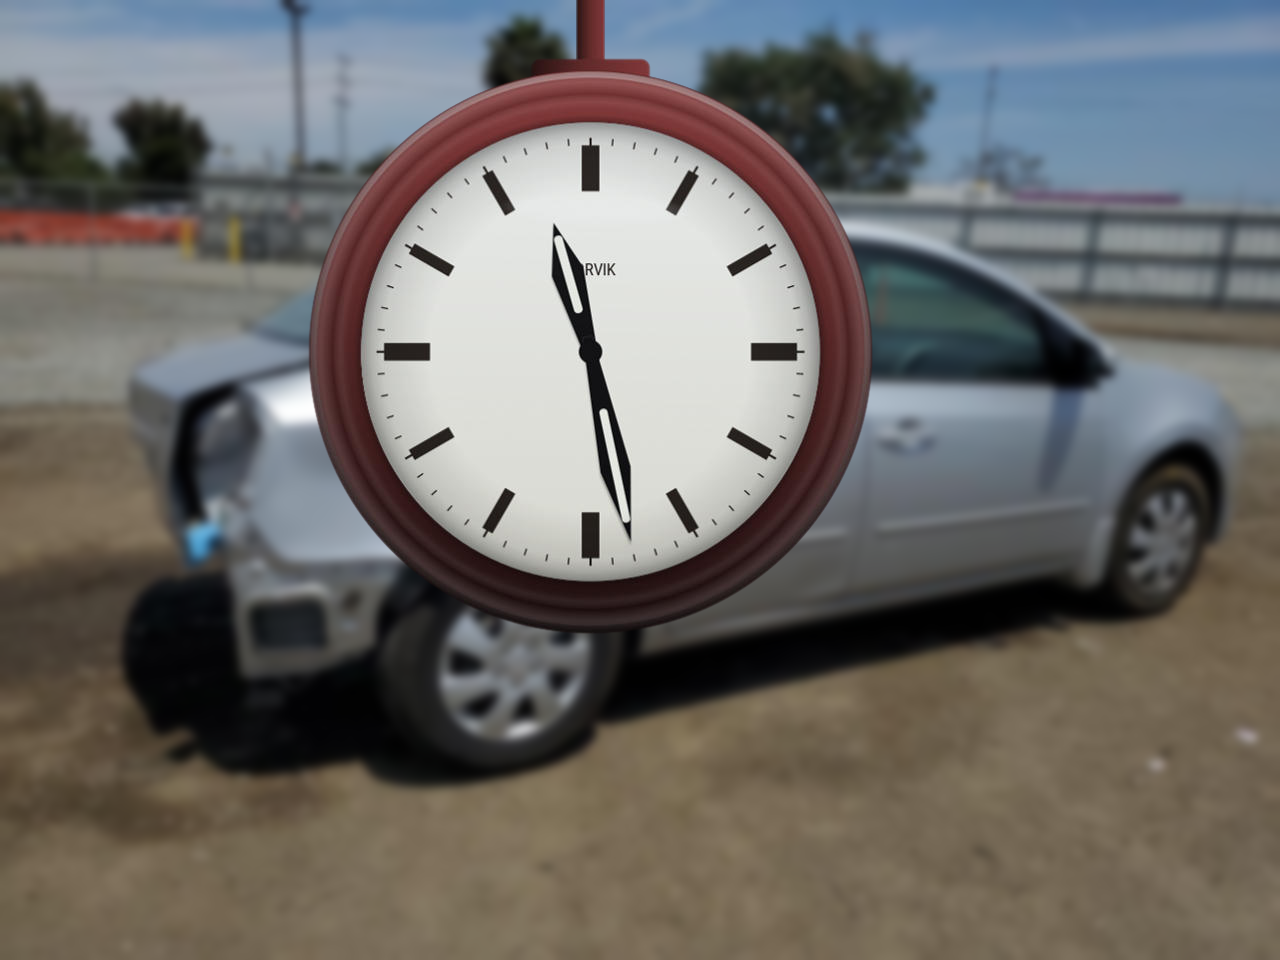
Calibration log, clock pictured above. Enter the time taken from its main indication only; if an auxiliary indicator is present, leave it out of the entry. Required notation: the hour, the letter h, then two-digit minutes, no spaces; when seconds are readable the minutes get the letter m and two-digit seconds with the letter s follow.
11h28
